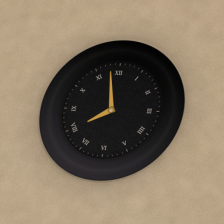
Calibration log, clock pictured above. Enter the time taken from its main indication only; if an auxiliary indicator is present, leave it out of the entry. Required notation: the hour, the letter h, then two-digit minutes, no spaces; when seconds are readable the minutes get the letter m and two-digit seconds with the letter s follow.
7h58
